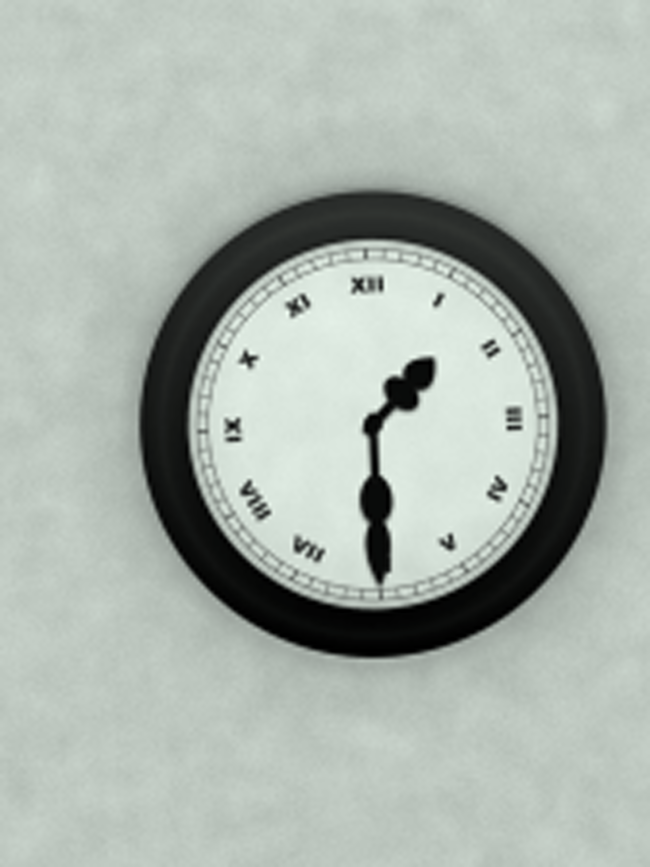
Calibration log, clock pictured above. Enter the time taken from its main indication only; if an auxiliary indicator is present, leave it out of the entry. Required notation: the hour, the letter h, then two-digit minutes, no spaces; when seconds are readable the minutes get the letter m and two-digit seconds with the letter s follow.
1h30
